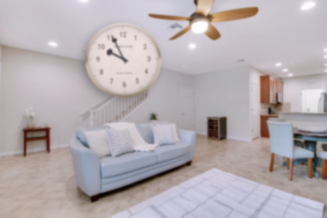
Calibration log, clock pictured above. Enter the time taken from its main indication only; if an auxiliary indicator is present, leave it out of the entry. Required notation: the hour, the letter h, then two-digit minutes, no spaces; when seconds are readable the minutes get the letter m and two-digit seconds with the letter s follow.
9h56
